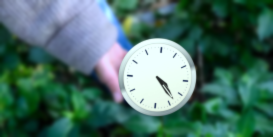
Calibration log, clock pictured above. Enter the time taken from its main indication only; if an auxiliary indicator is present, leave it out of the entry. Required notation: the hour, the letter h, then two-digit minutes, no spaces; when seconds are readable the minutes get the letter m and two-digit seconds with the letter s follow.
4h23
